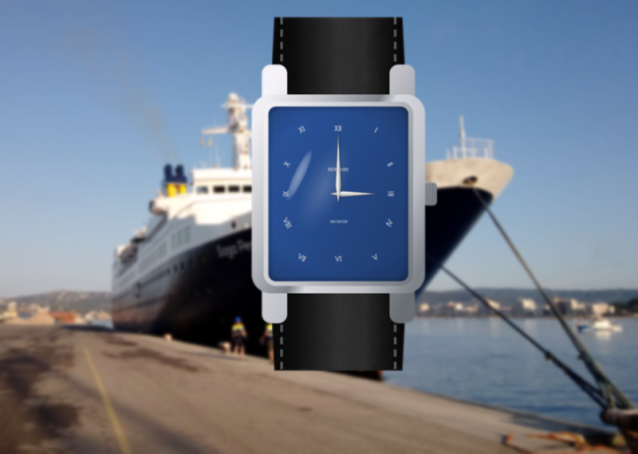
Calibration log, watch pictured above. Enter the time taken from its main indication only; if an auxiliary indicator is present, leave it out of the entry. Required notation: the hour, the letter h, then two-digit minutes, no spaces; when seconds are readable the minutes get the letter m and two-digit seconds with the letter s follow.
3h00
